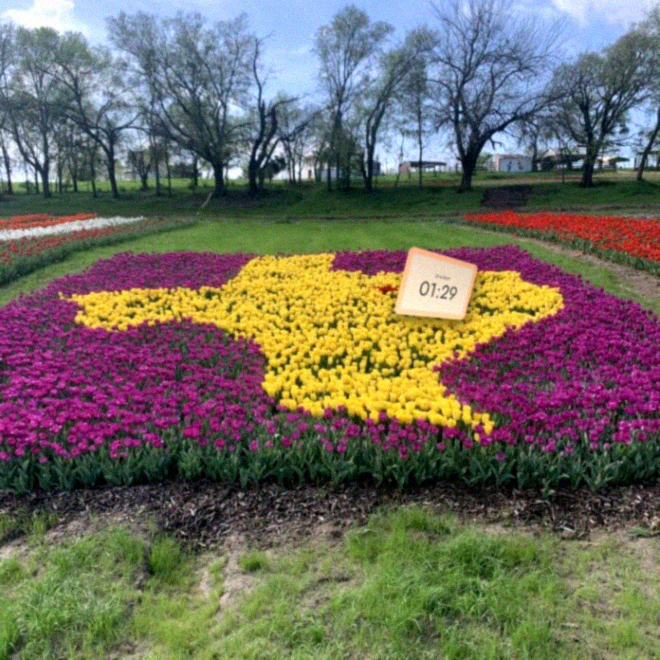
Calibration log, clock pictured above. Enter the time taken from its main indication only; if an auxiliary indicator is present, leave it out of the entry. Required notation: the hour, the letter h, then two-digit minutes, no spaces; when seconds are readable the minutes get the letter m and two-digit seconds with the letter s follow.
1h29
